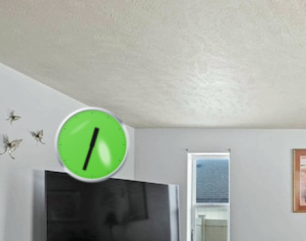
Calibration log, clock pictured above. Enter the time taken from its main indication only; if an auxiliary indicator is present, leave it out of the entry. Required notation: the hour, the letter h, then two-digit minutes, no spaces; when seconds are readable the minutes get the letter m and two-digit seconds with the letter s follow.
12h33
